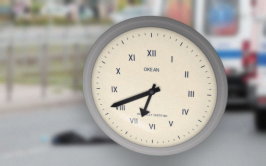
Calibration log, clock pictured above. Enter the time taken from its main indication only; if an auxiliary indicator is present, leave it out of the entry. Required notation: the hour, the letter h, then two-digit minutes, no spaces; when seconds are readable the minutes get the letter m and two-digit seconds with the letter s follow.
6h41
